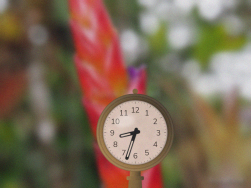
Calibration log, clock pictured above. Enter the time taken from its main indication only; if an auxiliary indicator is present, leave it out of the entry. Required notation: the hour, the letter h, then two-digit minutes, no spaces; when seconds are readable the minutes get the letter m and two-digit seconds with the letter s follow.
8h33
